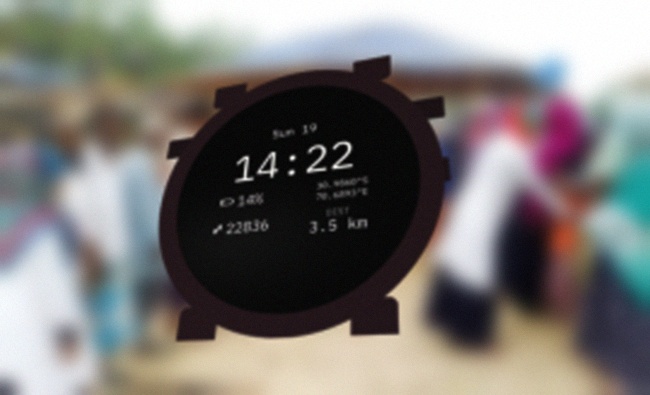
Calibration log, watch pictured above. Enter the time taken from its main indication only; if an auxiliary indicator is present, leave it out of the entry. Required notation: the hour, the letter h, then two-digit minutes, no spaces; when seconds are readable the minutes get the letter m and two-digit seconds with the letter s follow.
14h22
